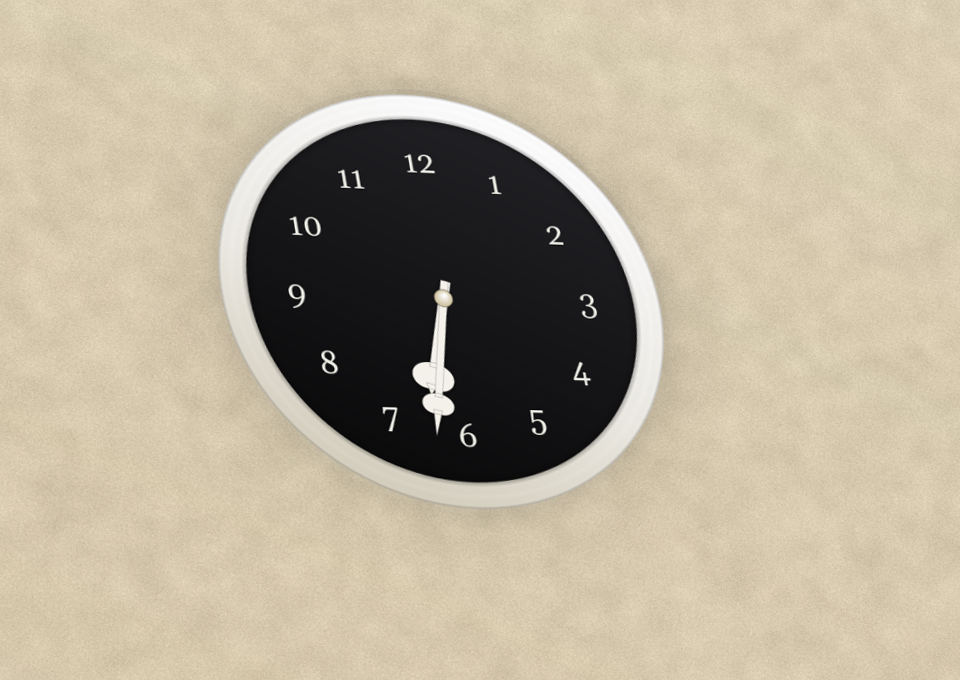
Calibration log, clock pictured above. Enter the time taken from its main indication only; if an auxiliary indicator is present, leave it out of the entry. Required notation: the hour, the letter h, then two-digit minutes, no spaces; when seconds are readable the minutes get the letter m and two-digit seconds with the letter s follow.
6h32
